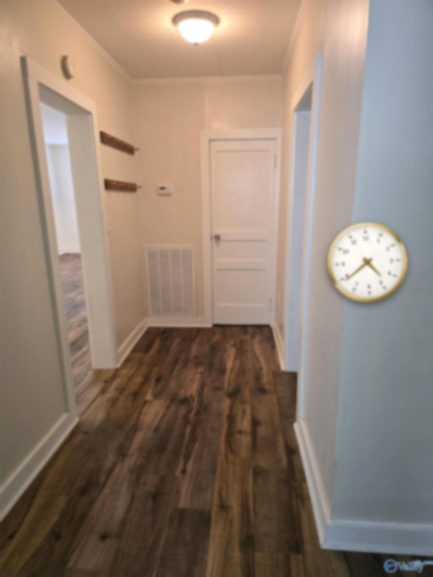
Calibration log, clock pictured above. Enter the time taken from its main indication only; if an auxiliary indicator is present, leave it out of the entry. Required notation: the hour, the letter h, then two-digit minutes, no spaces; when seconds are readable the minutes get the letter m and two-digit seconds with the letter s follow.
4h39
